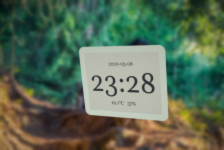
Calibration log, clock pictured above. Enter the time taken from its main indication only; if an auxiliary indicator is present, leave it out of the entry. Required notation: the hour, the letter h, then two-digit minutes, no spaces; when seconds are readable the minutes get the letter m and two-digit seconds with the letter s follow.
23h28
